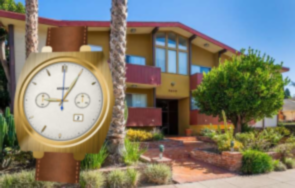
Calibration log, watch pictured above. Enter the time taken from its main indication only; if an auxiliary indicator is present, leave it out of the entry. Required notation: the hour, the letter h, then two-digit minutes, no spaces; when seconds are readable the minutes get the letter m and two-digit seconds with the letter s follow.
9h05
